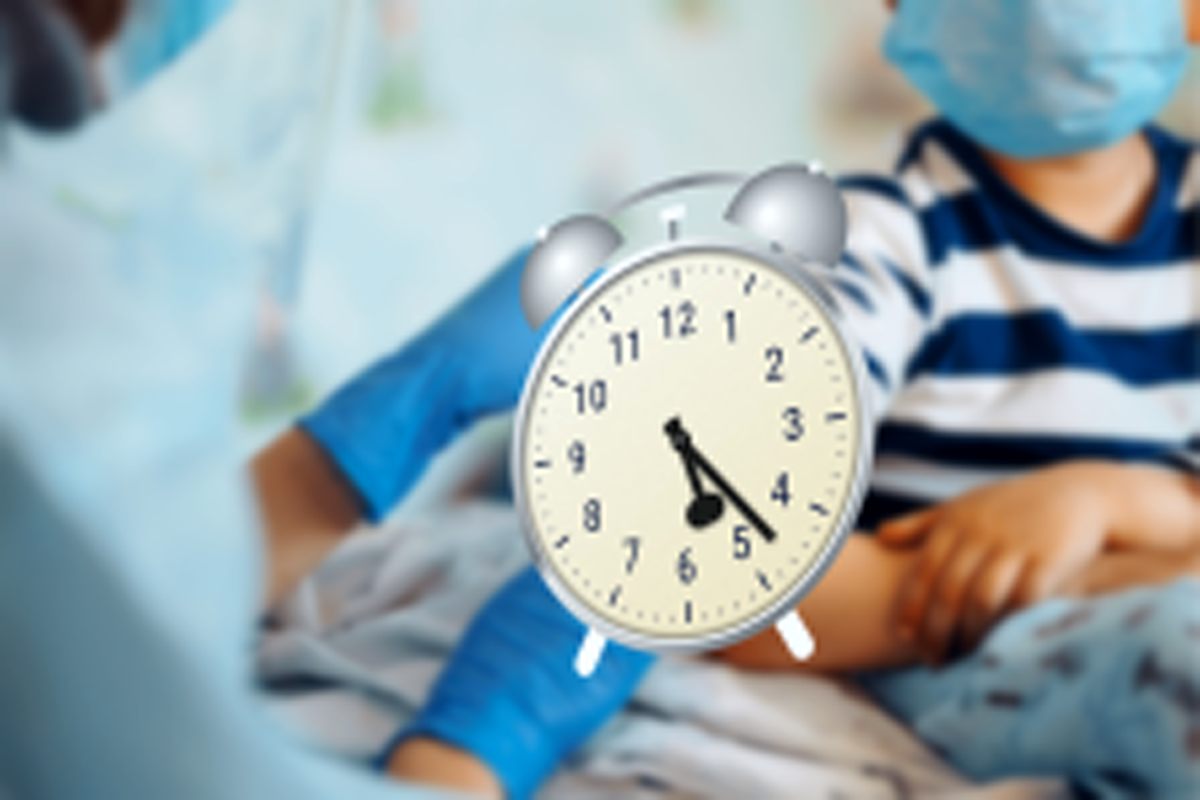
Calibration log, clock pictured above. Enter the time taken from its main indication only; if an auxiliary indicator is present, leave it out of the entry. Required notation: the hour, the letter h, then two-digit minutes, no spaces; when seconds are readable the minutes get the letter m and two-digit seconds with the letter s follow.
5h23
